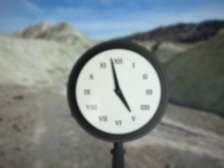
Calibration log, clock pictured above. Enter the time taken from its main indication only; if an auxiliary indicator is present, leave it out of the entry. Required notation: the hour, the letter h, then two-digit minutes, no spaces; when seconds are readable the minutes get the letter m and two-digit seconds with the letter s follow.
4h58
